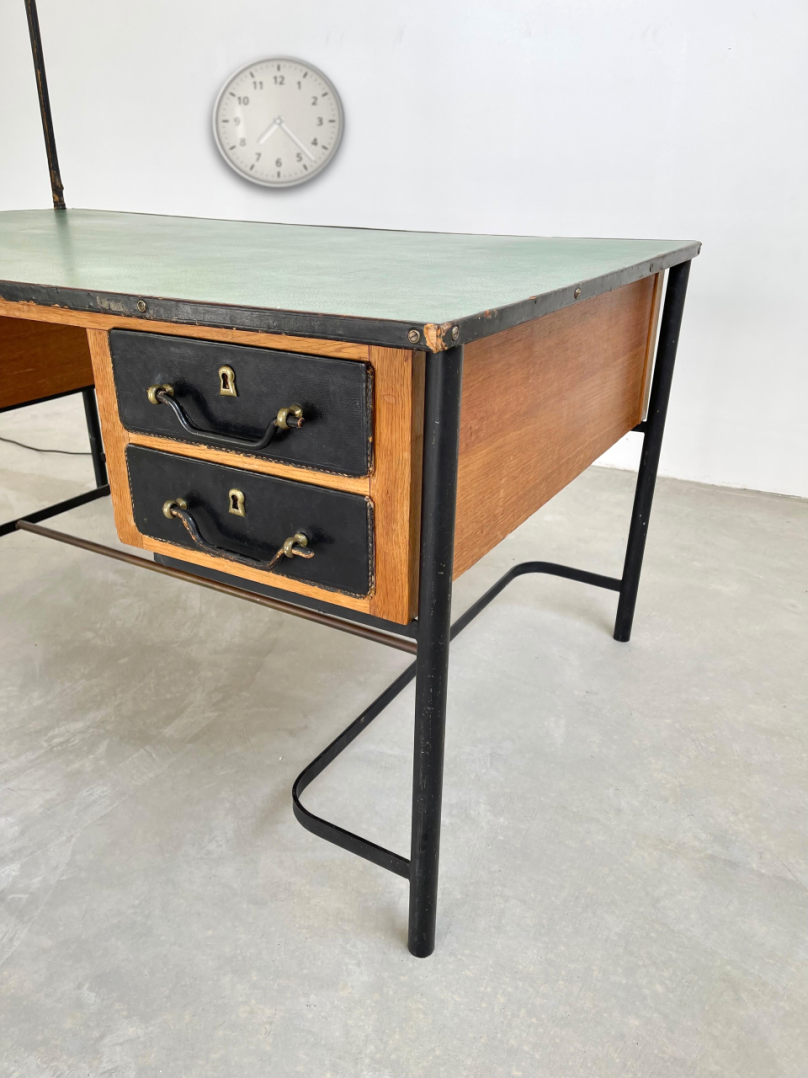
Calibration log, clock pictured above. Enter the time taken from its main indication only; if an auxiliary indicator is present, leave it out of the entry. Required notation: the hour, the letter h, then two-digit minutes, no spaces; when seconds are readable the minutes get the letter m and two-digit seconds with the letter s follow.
7h23
